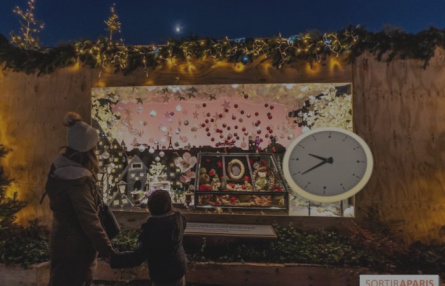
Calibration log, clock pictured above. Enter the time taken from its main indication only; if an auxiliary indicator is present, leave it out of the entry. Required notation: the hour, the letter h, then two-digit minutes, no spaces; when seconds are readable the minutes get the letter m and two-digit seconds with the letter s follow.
9h39
